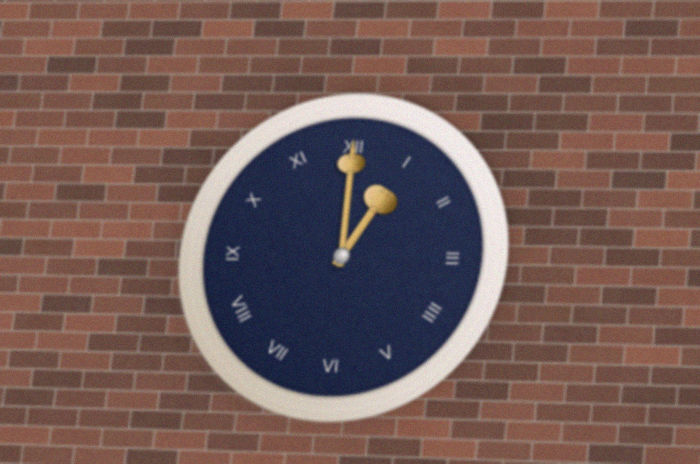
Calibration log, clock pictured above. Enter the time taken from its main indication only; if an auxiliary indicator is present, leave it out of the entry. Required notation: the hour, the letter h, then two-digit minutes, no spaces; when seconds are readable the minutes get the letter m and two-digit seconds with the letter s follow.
1h00
